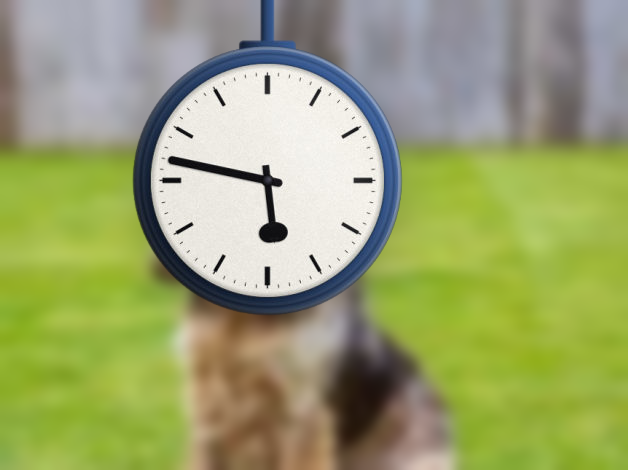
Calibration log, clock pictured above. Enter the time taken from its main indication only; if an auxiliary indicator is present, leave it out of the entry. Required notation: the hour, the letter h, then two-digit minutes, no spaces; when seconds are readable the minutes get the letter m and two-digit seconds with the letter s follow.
5h47
